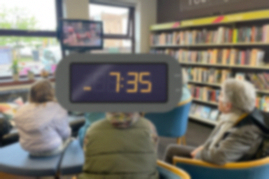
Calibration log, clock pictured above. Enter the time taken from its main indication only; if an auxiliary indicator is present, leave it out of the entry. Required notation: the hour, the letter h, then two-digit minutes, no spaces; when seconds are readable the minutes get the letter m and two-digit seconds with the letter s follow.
7h35
